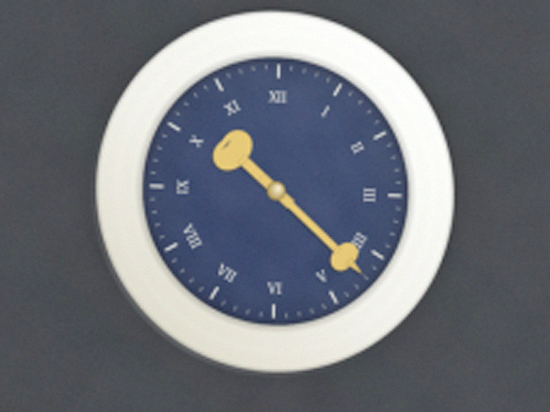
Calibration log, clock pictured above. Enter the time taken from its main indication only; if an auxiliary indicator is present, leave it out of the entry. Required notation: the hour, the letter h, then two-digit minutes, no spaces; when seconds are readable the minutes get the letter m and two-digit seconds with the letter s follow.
10h22
